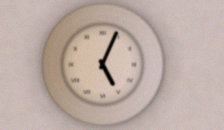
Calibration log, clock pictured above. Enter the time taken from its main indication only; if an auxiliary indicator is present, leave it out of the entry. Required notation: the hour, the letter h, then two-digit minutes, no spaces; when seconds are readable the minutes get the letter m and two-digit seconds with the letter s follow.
5h04
